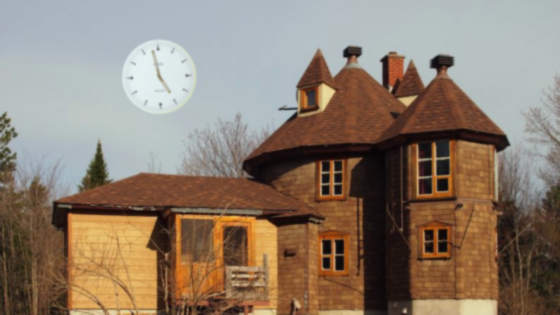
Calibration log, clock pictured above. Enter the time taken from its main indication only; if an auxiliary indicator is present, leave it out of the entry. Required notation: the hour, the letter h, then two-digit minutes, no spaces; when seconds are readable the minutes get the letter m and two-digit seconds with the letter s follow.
4h58
